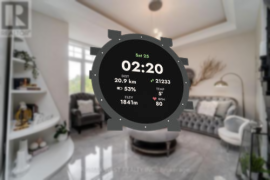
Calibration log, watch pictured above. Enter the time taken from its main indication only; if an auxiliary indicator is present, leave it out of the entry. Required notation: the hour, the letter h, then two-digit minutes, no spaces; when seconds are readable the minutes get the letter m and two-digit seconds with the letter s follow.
2h20
